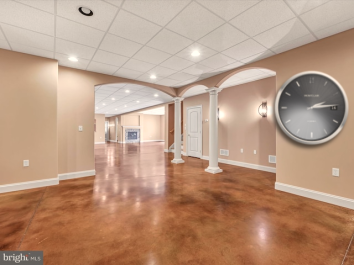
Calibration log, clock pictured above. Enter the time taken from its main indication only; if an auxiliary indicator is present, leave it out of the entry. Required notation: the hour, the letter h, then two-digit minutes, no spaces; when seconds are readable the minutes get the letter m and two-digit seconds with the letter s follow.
2h14
